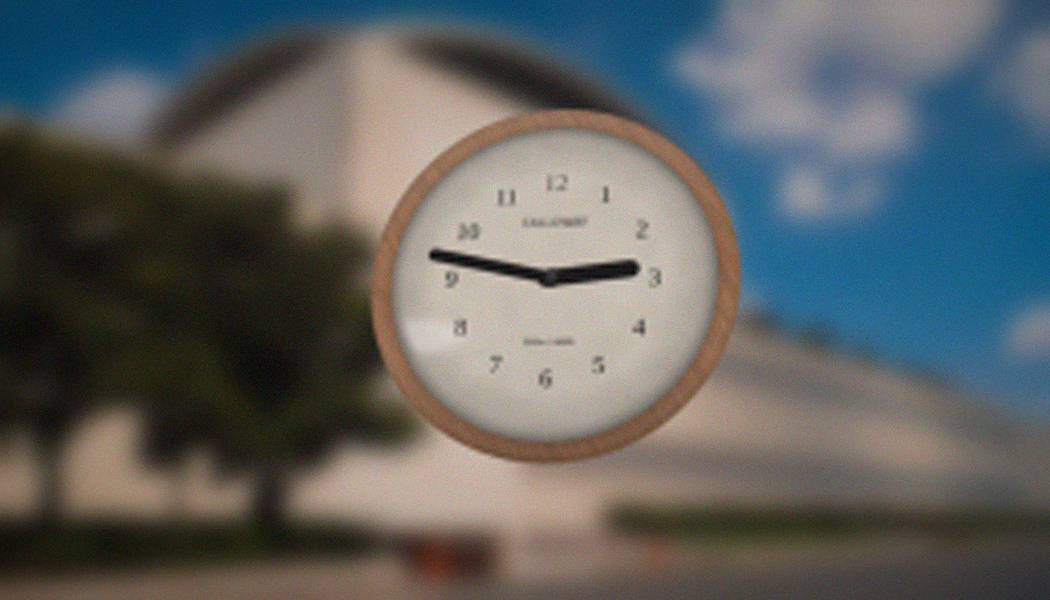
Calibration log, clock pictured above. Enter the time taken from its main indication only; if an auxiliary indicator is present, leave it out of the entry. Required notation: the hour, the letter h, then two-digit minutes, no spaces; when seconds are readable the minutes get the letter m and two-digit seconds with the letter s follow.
2h47
